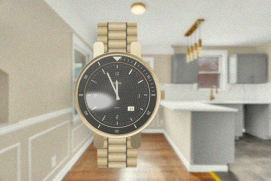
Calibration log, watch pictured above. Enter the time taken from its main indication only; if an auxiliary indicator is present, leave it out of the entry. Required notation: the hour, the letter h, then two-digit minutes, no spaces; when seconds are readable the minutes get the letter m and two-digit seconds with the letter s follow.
11h56
